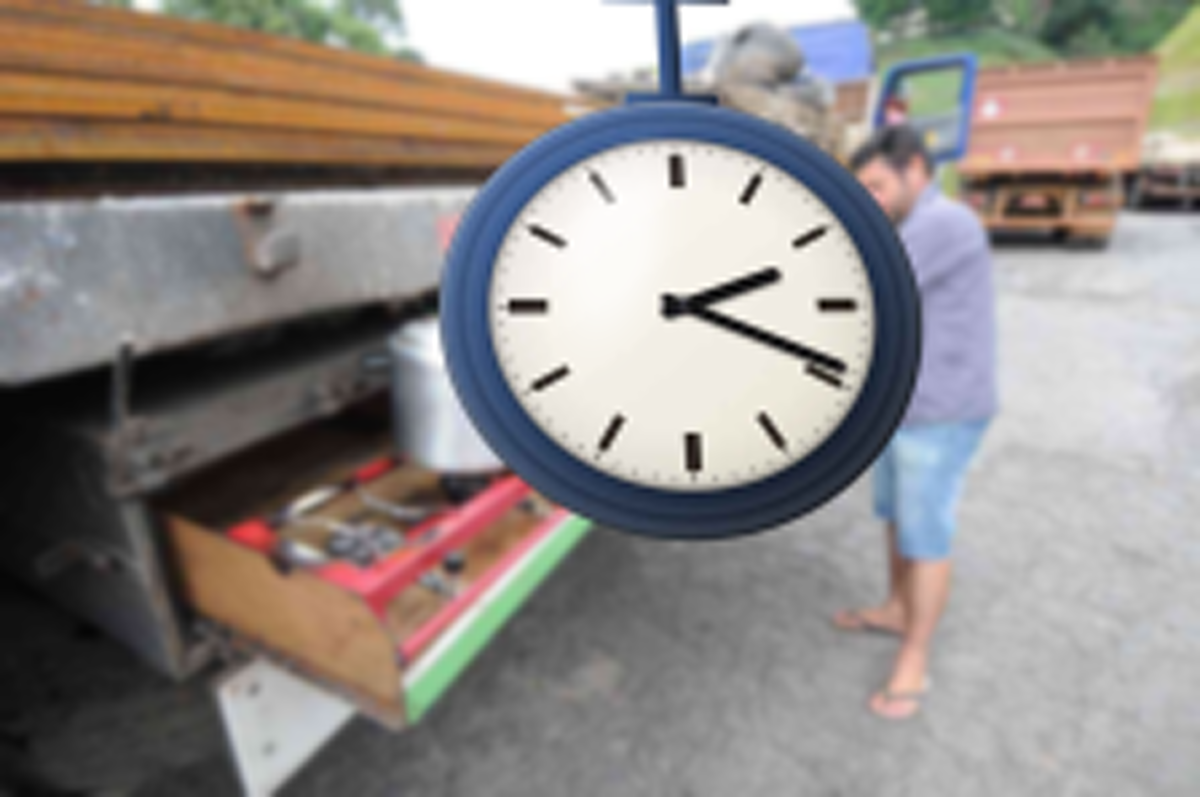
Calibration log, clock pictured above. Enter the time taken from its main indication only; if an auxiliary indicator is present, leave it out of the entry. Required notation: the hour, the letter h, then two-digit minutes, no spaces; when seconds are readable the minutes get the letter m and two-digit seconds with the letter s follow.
2h19
